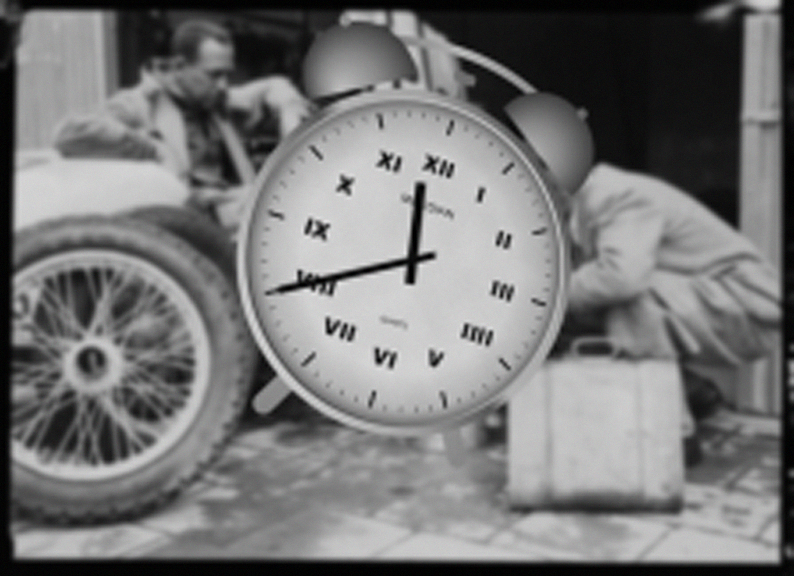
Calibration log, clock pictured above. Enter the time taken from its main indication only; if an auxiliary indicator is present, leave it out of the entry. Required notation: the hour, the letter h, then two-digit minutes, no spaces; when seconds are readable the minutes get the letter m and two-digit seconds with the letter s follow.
11h40
